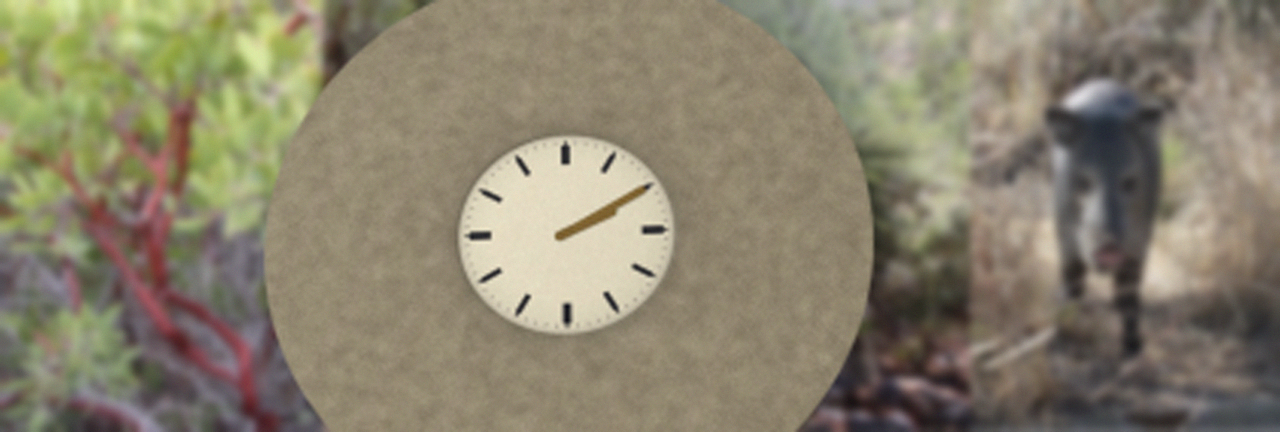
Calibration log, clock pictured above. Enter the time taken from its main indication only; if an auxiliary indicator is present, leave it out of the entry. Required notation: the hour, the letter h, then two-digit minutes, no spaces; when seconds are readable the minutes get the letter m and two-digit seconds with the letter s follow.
2h10
